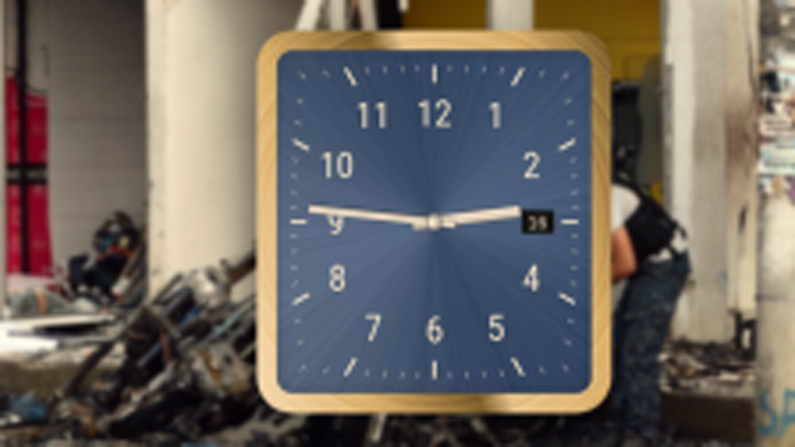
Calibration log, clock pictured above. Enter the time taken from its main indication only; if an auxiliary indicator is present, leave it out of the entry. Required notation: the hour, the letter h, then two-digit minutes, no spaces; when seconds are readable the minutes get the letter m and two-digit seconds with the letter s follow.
2h46
